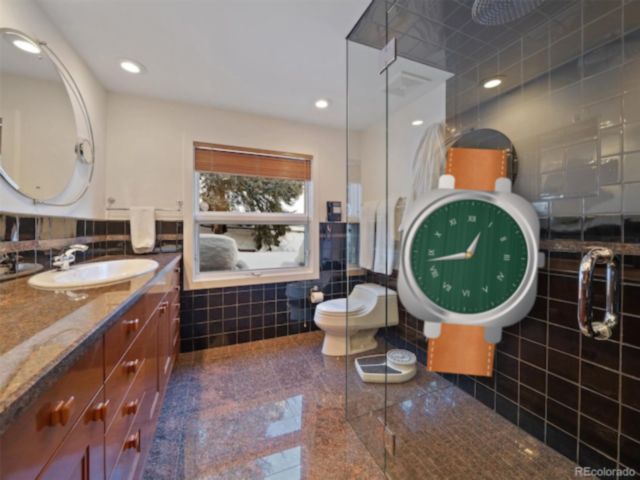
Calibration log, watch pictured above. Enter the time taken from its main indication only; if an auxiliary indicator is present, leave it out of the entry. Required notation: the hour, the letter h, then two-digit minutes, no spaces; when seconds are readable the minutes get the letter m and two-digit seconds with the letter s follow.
12h43
